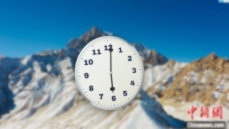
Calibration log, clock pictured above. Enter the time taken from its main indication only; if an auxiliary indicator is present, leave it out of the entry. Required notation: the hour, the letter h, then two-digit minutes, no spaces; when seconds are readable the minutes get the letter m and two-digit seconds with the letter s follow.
6h01
